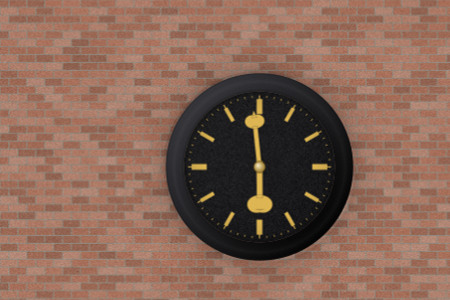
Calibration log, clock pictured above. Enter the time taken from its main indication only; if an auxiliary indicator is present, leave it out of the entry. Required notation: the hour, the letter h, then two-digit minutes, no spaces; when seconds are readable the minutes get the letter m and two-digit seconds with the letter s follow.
5h59
